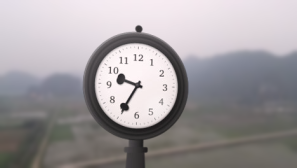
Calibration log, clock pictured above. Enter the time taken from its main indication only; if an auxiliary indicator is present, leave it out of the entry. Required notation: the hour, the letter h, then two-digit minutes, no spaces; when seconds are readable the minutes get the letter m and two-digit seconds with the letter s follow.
9h35
